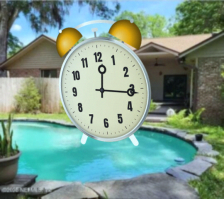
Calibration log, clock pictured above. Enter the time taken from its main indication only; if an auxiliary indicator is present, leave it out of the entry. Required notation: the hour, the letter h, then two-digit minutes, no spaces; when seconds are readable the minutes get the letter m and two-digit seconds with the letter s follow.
12h16
